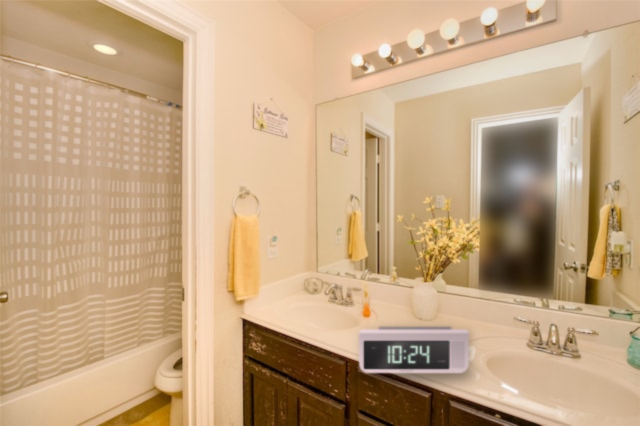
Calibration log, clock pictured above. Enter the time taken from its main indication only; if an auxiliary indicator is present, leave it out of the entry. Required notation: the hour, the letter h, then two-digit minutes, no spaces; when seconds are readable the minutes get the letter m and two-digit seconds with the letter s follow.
10h24
